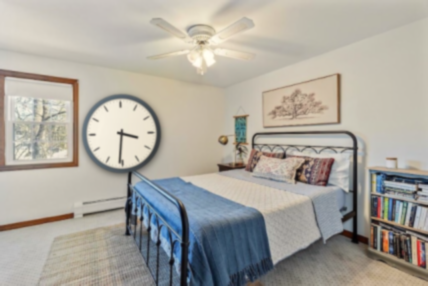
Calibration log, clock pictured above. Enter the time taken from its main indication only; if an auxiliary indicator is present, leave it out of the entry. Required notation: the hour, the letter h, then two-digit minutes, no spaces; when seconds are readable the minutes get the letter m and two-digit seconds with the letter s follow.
3h31
